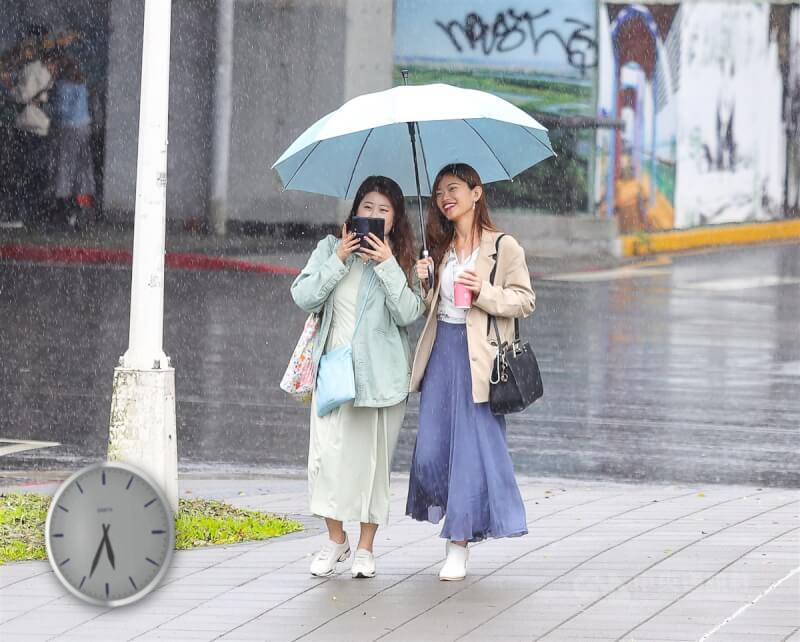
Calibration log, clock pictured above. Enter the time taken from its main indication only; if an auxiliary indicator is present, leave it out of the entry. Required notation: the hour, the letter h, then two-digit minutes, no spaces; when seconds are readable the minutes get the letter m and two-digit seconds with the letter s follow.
5h34
